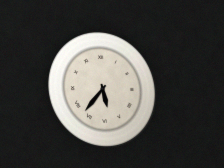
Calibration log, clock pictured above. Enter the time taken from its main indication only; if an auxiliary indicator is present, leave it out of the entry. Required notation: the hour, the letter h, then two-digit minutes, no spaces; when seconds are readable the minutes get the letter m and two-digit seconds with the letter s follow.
5h37
